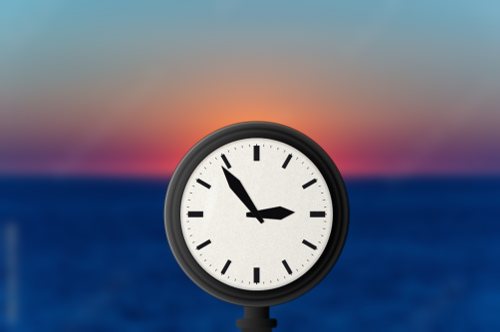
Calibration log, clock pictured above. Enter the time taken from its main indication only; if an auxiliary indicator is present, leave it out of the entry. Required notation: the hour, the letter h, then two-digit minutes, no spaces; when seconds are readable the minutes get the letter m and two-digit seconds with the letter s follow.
2h54
